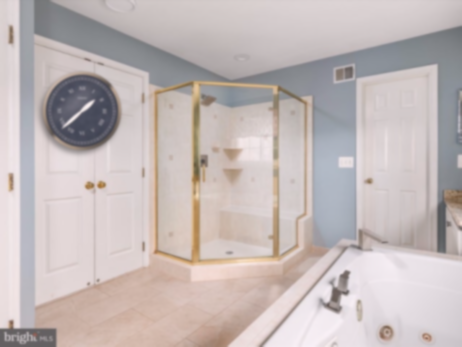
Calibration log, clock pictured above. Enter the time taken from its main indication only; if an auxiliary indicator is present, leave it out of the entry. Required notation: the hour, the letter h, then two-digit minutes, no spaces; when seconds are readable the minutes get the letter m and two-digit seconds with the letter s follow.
1h38
